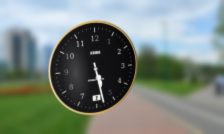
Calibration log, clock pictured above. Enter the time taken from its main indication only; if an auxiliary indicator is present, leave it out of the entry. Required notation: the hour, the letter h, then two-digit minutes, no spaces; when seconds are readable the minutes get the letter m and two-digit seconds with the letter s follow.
5h28
